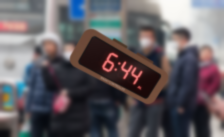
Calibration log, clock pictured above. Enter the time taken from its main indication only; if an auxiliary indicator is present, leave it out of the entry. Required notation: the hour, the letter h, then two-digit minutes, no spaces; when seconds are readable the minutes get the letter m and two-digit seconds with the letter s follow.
6h44
